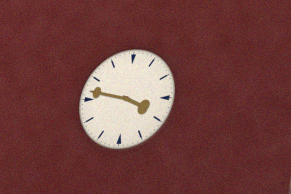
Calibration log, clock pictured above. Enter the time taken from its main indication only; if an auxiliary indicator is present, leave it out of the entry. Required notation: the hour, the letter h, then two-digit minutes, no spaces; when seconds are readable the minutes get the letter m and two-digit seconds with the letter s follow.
3h47
